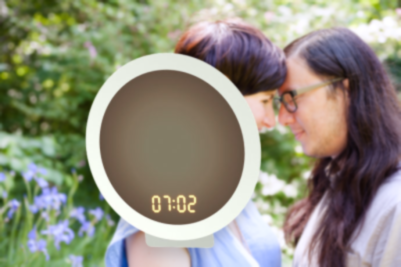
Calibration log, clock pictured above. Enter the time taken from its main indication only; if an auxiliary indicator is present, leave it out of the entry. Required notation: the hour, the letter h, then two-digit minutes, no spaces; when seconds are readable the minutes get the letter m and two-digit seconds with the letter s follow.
7h02
